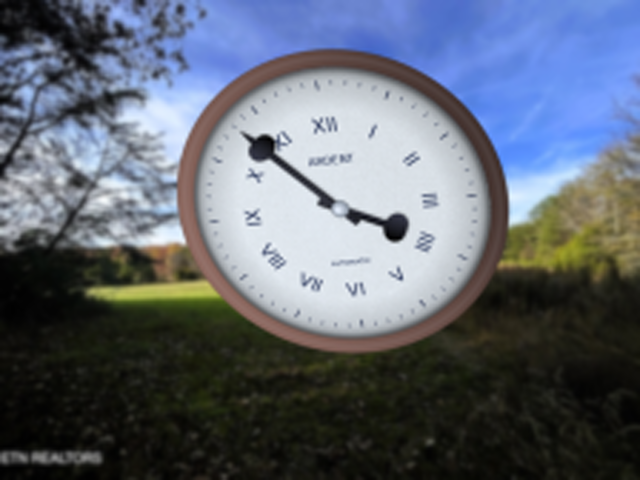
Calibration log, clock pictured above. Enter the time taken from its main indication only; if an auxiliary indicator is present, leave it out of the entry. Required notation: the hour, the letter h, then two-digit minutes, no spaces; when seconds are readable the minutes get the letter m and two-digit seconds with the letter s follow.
3h53
